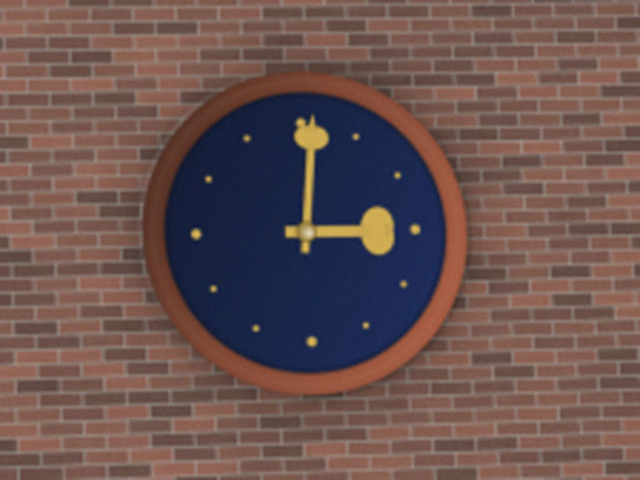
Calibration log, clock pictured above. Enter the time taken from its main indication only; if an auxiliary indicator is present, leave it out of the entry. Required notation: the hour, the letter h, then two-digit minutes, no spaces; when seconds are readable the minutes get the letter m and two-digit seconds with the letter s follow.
3h01
